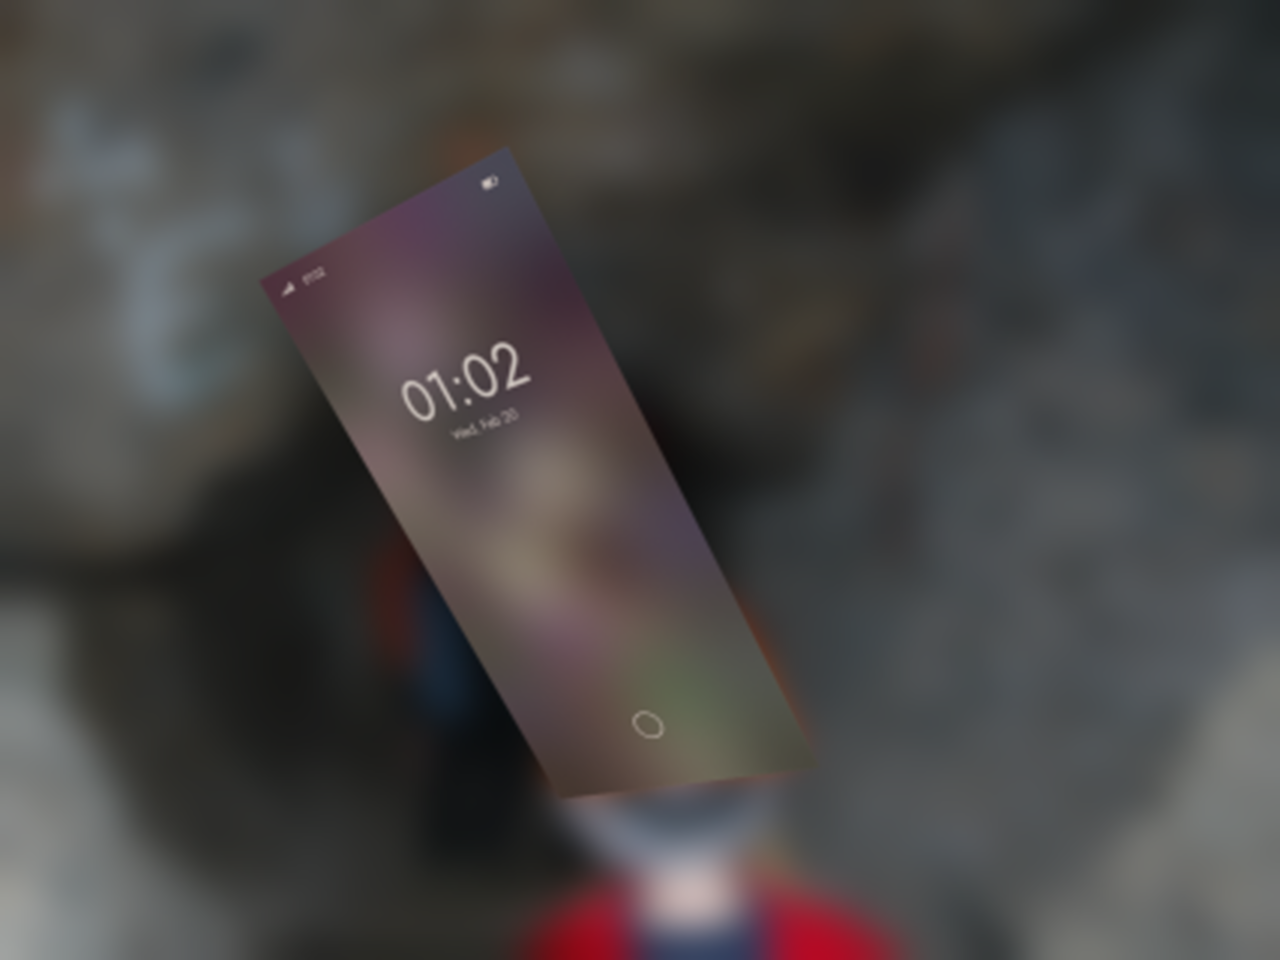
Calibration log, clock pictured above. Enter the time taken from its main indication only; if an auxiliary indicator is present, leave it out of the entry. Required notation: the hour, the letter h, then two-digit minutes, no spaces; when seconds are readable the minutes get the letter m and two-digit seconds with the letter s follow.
1h02
